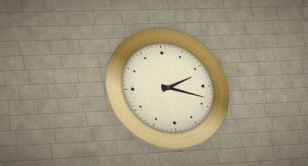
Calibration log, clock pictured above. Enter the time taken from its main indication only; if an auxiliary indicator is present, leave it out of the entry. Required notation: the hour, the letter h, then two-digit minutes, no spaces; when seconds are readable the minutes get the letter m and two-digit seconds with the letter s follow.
2h18
